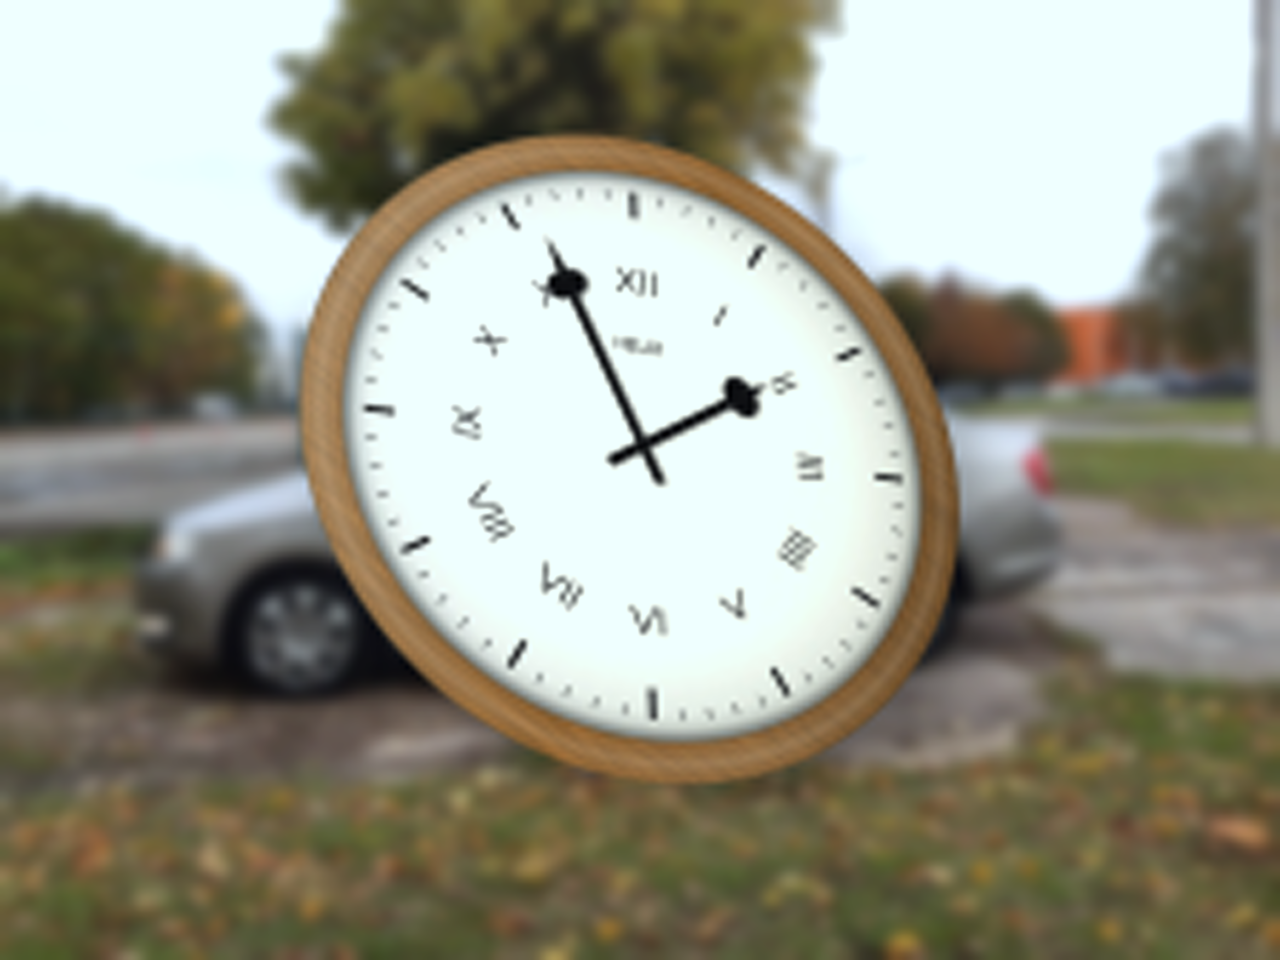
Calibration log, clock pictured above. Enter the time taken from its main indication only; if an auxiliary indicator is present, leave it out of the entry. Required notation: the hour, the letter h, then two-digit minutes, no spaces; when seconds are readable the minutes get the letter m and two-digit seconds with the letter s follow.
1h56
